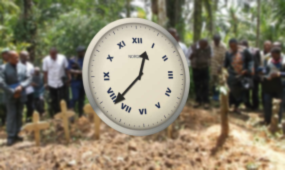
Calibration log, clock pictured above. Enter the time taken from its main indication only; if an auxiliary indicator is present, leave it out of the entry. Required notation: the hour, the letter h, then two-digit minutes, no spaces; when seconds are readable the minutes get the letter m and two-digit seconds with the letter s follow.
12h38
